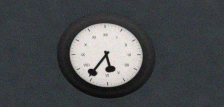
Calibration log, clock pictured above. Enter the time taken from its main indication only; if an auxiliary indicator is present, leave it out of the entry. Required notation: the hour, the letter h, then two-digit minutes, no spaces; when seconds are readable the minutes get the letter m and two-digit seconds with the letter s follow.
5h36
